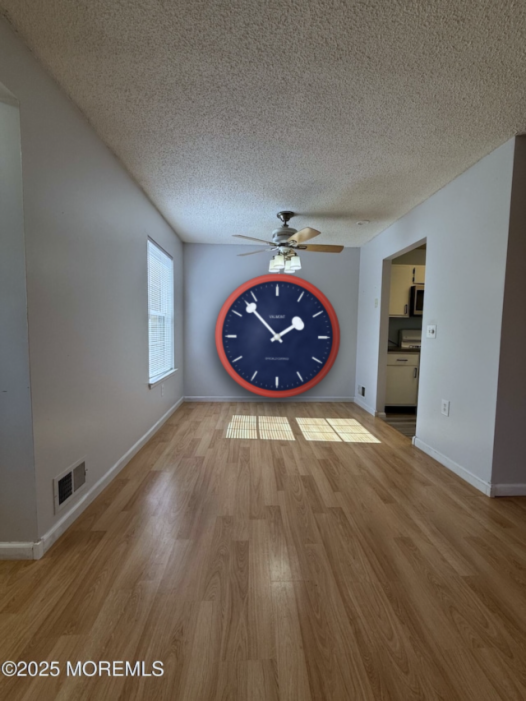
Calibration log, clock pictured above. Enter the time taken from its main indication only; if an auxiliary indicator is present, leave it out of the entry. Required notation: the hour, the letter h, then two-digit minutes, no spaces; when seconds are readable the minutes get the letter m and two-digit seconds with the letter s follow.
1h53
